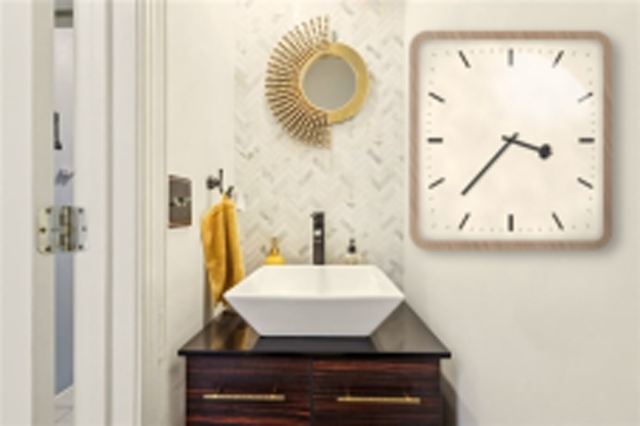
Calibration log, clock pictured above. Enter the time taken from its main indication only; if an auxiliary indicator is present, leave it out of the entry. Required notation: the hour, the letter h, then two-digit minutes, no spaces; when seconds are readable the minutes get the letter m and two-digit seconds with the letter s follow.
3h37
